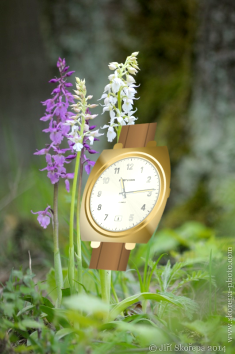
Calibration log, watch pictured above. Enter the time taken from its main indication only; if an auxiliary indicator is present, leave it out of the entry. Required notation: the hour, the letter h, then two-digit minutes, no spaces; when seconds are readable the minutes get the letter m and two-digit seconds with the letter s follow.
11h14
